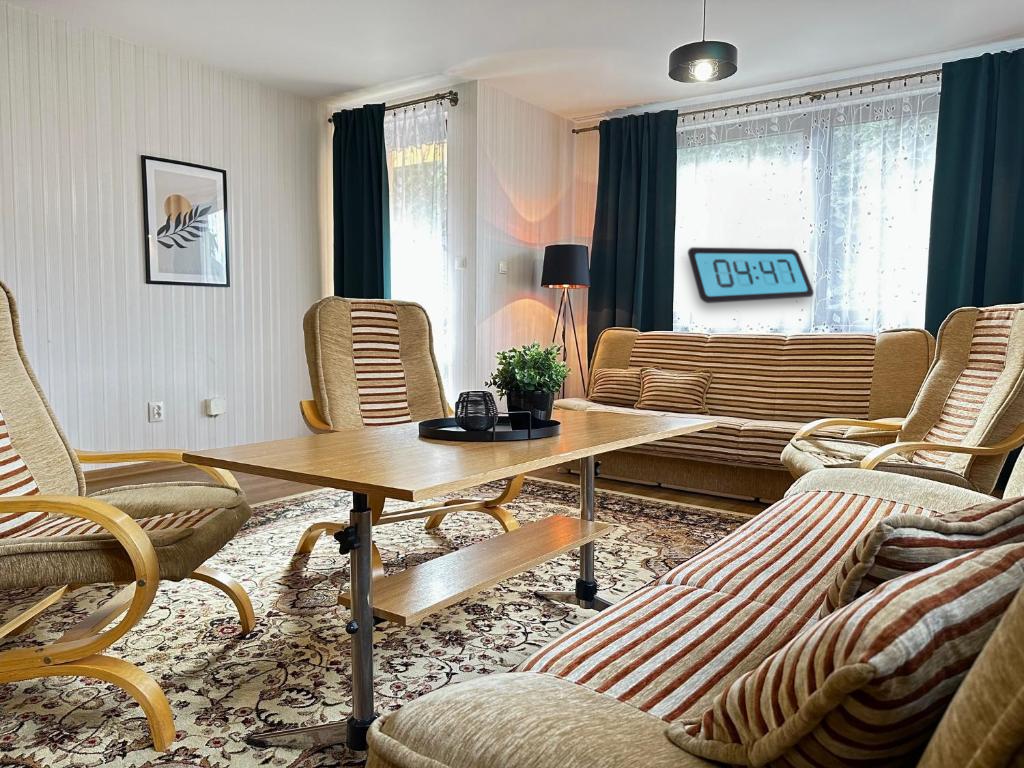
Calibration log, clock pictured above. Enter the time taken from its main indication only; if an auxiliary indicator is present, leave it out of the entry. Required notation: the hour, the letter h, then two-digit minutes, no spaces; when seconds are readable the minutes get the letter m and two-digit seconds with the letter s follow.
4h47
